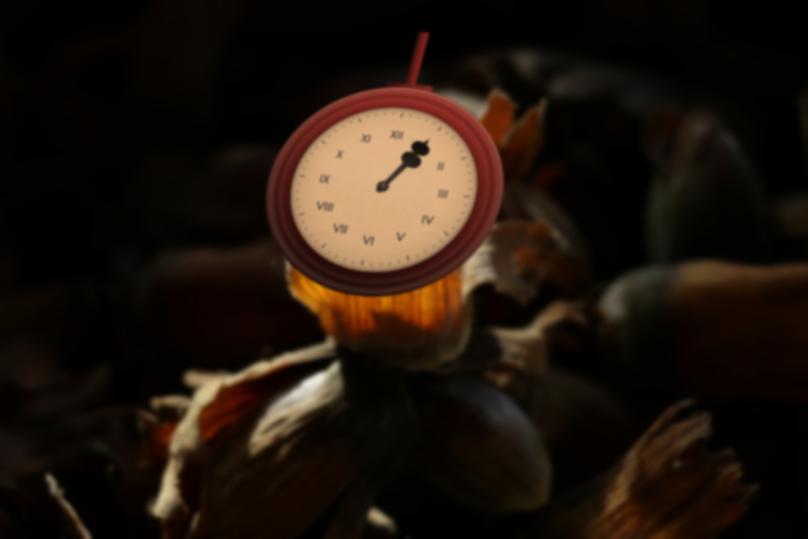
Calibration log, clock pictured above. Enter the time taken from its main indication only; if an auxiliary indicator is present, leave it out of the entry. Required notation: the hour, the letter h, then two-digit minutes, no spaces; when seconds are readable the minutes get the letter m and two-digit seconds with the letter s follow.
1h05
